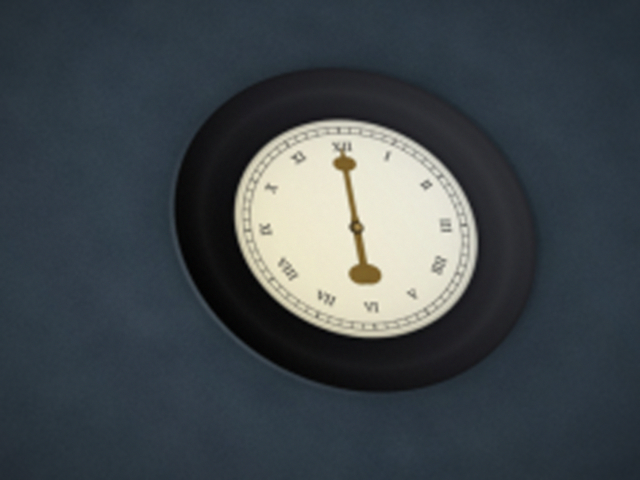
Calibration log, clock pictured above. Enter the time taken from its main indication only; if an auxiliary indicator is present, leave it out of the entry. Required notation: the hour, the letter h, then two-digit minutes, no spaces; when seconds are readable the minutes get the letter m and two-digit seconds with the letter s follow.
6h00
